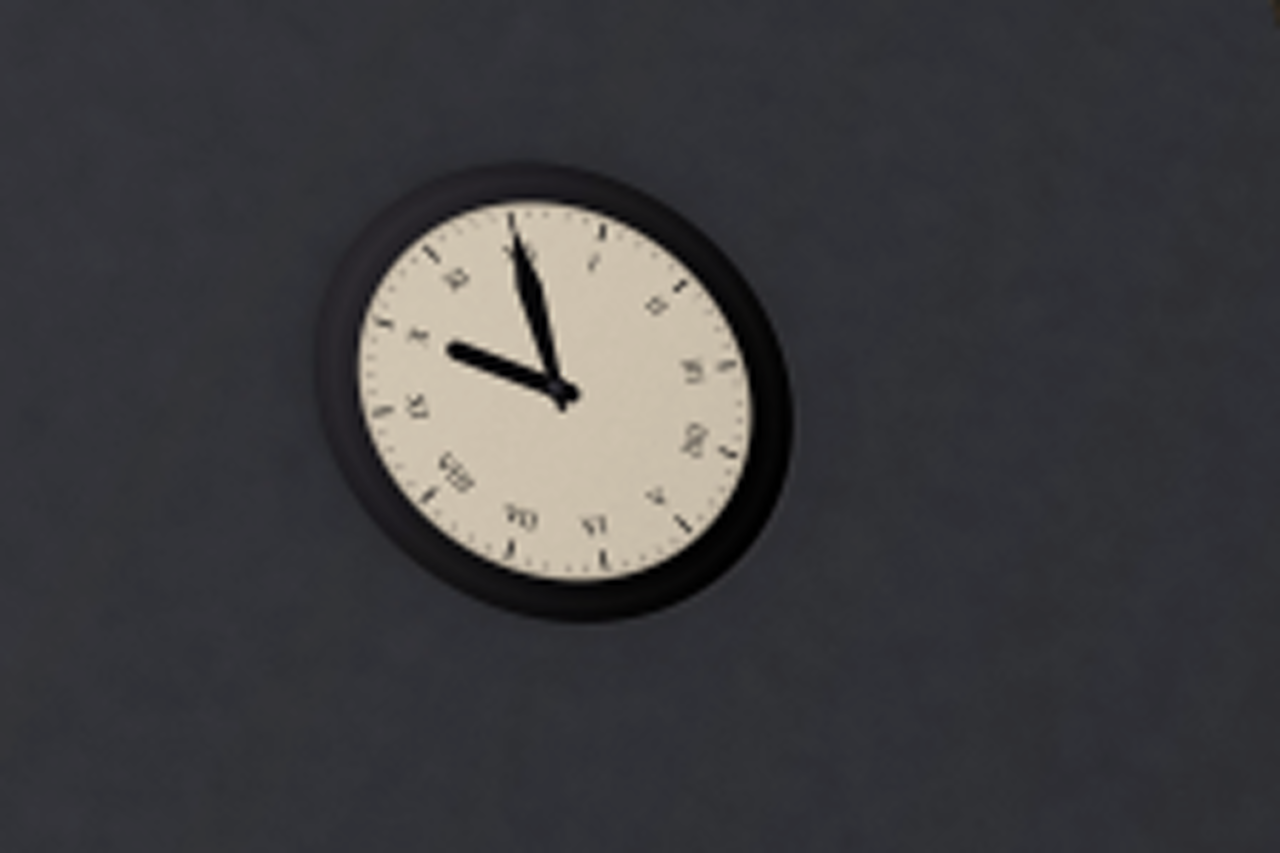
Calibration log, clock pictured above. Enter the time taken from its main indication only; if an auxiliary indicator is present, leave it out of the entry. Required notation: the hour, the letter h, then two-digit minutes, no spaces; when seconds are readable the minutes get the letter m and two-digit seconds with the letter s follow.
10h00
